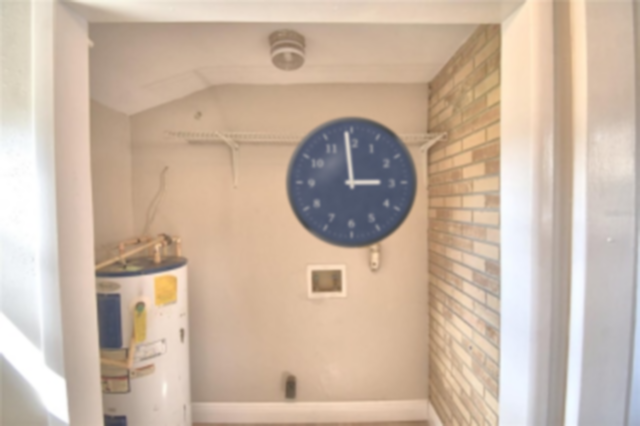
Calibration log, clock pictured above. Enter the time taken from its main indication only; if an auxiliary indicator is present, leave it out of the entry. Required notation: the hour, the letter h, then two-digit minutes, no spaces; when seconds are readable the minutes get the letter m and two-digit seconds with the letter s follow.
2h59
